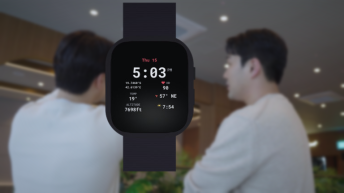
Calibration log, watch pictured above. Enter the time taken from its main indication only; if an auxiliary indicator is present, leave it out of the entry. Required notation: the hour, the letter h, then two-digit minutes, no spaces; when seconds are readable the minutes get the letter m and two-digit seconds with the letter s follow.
5h03
